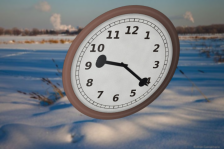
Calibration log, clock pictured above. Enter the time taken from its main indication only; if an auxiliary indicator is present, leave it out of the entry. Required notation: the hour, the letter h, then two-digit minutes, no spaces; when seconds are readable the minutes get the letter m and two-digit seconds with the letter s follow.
9h21
